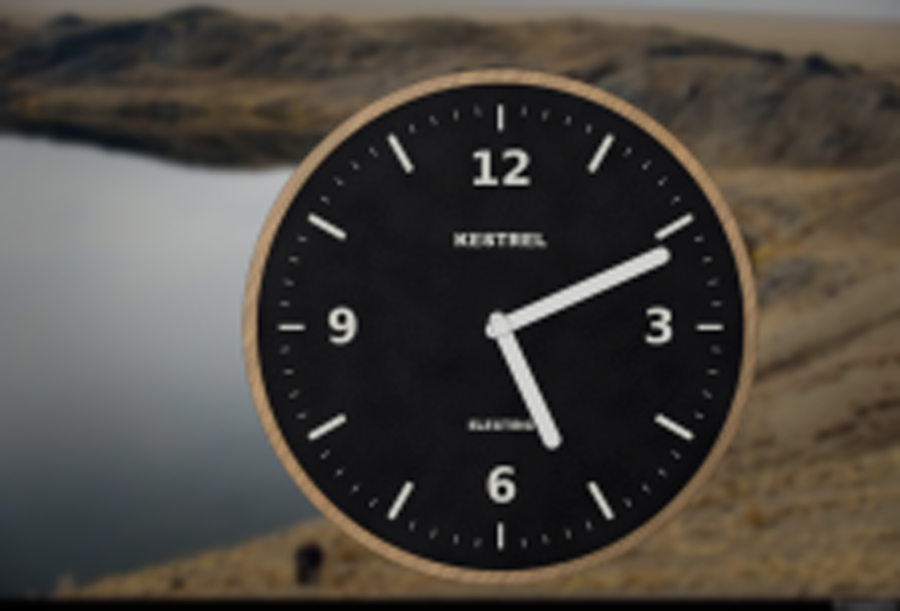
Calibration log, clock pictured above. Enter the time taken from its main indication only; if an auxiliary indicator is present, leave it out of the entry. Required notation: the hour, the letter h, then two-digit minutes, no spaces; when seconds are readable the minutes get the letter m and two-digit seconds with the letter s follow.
5h11
